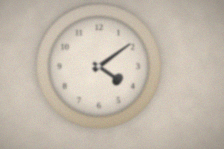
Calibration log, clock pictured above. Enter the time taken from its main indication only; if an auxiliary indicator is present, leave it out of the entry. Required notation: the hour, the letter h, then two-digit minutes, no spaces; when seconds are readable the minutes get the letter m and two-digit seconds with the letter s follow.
4h09
